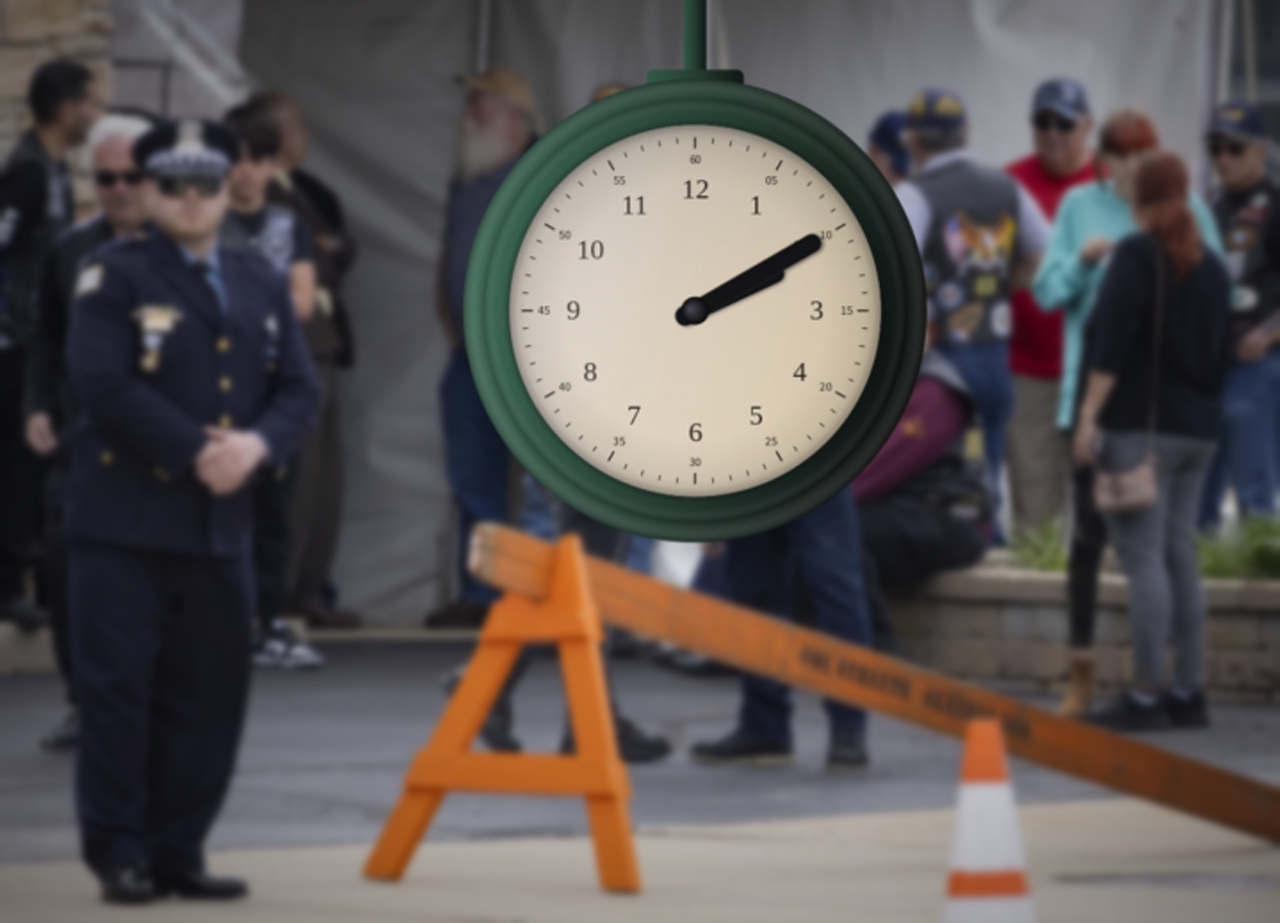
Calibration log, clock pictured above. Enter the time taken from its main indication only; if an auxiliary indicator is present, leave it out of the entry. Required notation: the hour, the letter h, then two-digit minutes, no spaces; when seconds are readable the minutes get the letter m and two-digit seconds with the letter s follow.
2h10
